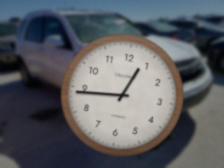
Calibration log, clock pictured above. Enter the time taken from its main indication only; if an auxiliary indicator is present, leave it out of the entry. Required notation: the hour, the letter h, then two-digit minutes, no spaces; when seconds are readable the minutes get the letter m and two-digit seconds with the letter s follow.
12h44
